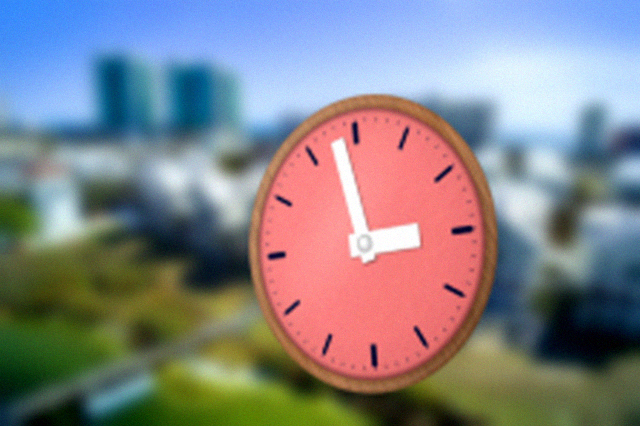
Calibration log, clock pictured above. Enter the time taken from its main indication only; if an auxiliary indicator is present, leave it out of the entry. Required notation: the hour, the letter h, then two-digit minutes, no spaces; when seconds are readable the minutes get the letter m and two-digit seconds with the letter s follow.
2h58
